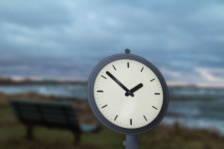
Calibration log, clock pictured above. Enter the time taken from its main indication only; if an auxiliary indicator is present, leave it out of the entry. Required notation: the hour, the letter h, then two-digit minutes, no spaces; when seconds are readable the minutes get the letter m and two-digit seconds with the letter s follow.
1h52
